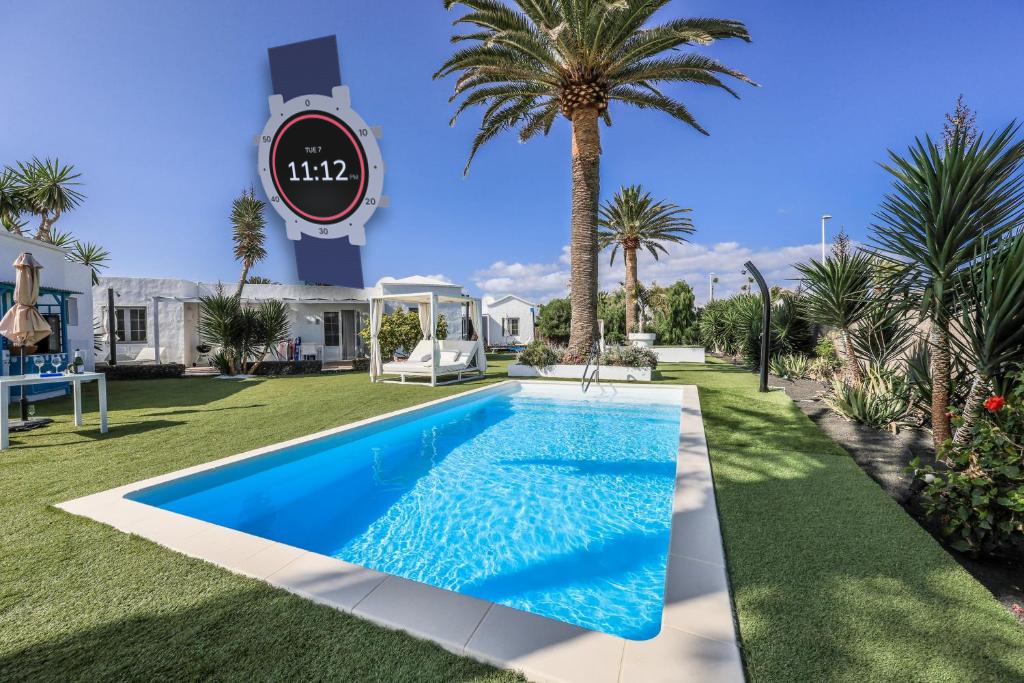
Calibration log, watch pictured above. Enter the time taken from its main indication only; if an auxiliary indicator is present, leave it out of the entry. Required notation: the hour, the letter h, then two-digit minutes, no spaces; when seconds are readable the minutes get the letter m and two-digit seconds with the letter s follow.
11h12
